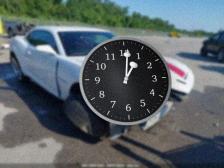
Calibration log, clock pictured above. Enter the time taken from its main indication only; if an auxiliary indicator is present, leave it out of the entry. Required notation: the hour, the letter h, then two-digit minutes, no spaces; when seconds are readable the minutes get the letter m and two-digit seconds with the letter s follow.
1h01
